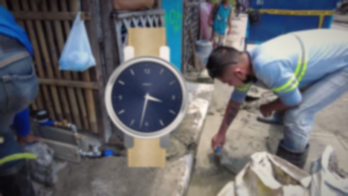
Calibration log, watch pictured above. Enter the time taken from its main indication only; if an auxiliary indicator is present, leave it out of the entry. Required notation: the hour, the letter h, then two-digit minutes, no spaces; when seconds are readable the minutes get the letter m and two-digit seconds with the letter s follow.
3h32
